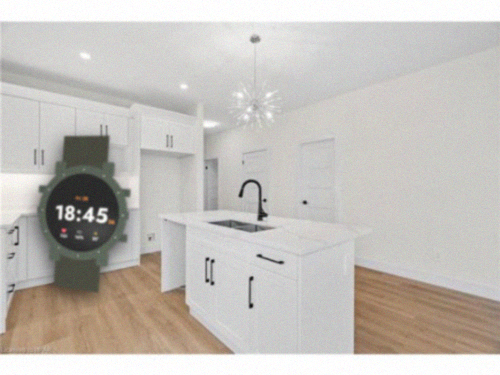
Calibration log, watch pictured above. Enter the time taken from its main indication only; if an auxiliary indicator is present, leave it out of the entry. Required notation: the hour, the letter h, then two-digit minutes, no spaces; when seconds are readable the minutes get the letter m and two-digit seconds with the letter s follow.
18h45
